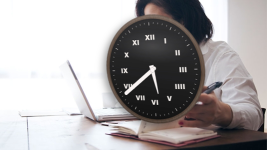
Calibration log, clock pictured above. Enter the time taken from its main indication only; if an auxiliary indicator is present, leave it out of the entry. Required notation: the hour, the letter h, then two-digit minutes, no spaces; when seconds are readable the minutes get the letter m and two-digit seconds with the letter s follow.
5h39
